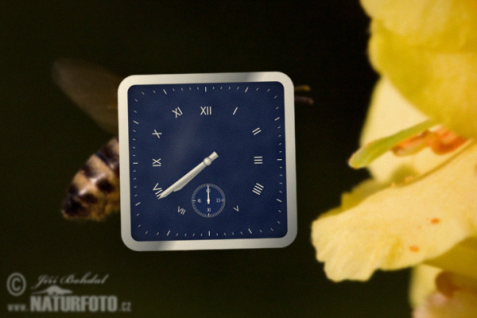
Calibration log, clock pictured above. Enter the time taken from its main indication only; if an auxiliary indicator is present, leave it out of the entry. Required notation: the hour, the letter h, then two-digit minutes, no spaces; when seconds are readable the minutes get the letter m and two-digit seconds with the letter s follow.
7h39
